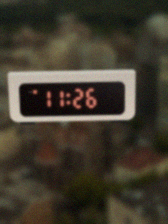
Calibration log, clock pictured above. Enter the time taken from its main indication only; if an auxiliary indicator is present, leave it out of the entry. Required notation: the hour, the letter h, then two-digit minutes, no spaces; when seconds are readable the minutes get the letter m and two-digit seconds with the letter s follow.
11h26
